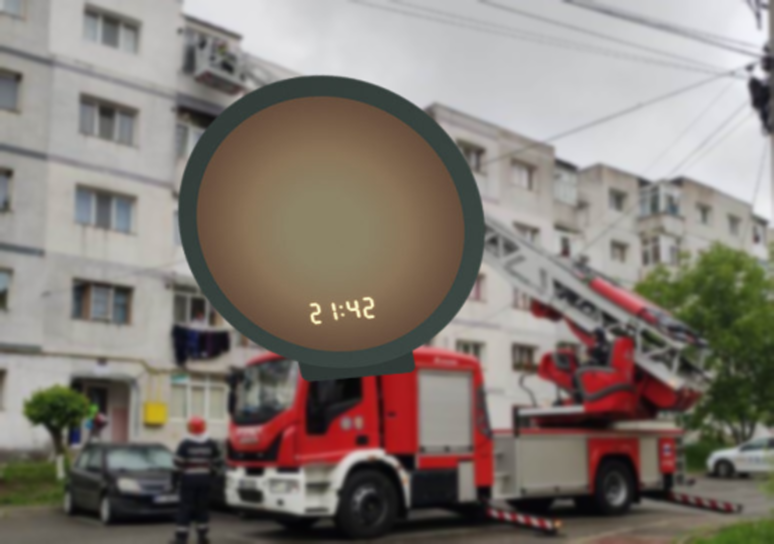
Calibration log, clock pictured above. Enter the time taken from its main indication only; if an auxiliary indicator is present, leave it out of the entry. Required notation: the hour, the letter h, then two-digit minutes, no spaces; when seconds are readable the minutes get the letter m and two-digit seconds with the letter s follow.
21h42
